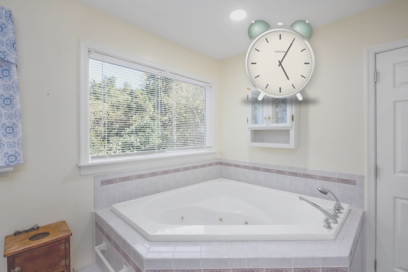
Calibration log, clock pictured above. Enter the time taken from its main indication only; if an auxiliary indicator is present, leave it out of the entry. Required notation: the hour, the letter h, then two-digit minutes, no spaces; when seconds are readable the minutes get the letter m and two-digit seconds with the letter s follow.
5h05
